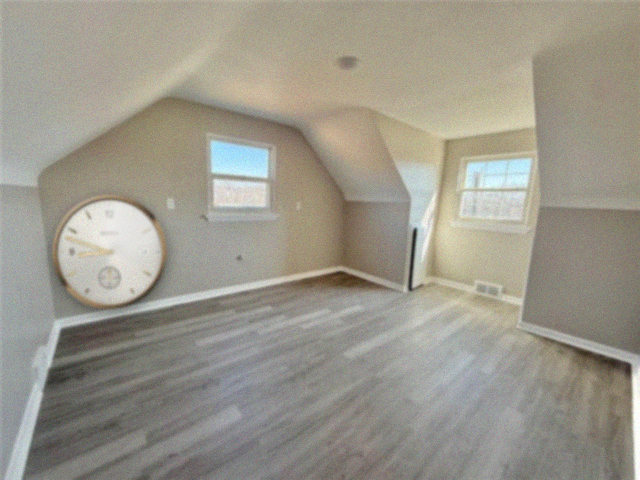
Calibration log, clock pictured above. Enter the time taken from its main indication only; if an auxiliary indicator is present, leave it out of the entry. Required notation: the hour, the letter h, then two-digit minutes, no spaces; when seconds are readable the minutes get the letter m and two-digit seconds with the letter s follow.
8h48
